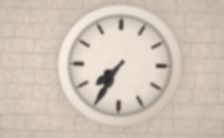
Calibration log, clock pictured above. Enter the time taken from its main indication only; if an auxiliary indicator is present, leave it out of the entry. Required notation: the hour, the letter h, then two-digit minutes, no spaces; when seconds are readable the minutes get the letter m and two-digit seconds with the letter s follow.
7h35
